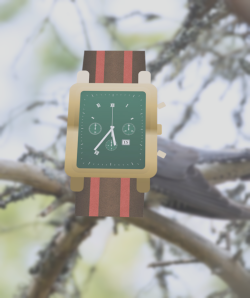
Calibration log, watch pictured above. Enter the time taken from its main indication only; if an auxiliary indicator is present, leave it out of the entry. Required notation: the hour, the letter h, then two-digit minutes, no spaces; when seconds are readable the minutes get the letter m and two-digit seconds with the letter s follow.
5h36
